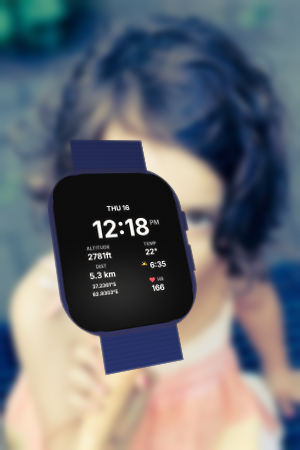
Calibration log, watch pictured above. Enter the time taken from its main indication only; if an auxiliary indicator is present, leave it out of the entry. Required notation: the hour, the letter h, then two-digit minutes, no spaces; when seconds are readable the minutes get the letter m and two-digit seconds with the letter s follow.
12h18
